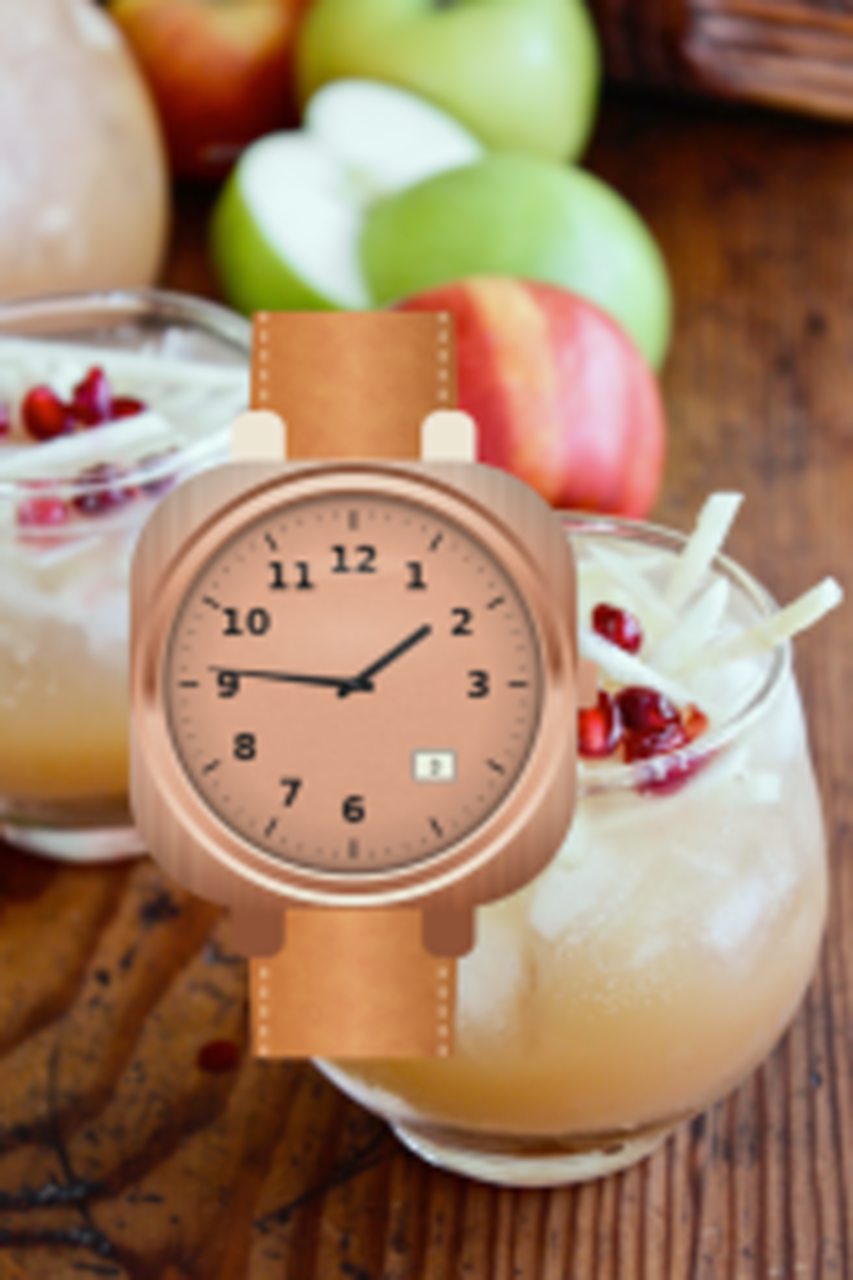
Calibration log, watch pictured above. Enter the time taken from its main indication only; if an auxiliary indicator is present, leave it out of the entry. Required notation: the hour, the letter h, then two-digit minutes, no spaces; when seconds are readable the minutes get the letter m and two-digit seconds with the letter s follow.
1h46
